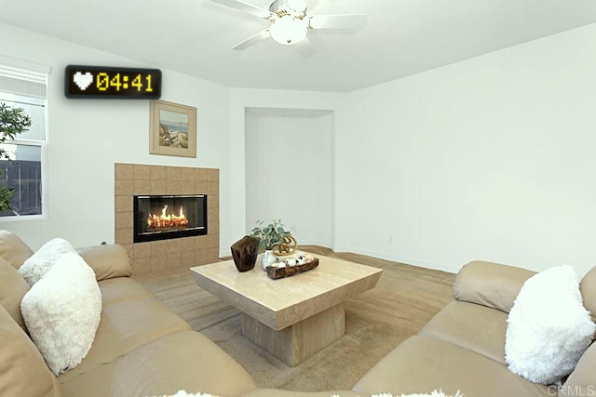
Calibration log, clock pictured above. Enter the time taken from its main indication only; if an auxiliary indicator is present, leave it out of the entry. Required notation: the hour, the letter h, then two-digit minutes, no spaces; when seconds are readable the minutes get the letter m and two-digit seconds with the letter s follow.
4h41
